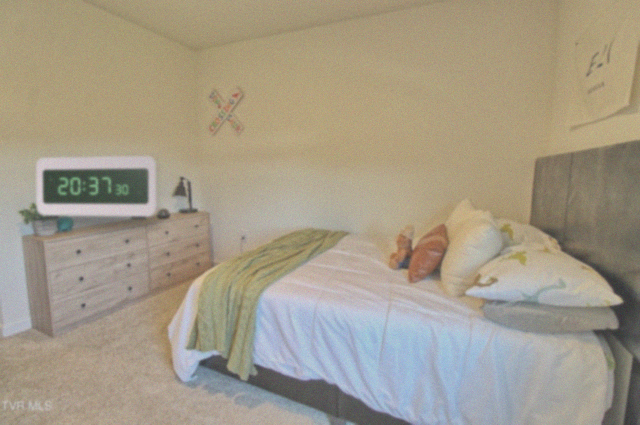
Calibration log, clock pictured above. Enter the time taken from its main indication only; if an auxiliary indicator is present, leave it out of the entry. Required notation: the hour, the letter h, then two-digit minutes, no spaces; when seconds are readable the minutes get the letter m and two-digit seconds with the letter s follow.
20h37
